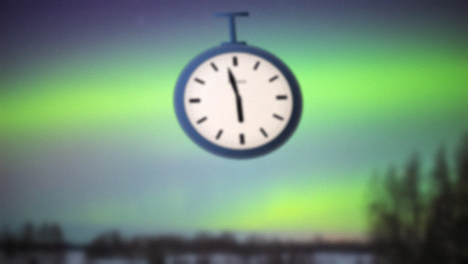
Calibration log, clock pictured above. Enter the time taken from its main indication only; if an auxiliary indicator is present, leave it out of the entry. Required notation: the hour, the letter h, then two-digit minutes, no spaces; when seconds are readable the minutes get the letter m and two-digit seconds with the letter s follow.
5h58
